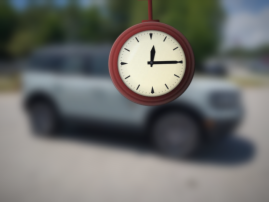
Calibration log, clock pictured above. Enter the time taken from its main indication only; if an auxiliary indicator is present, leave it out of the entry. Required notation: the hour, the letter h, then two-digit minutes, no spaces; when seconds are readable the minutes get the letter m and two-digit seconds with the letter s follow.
12h15
